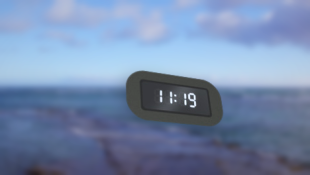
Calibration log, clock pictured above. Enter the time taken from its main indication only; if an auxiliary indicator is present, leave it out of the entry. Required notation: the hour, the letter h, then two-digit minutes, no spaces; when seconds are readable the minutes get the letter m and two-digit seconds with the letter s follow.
11h19
